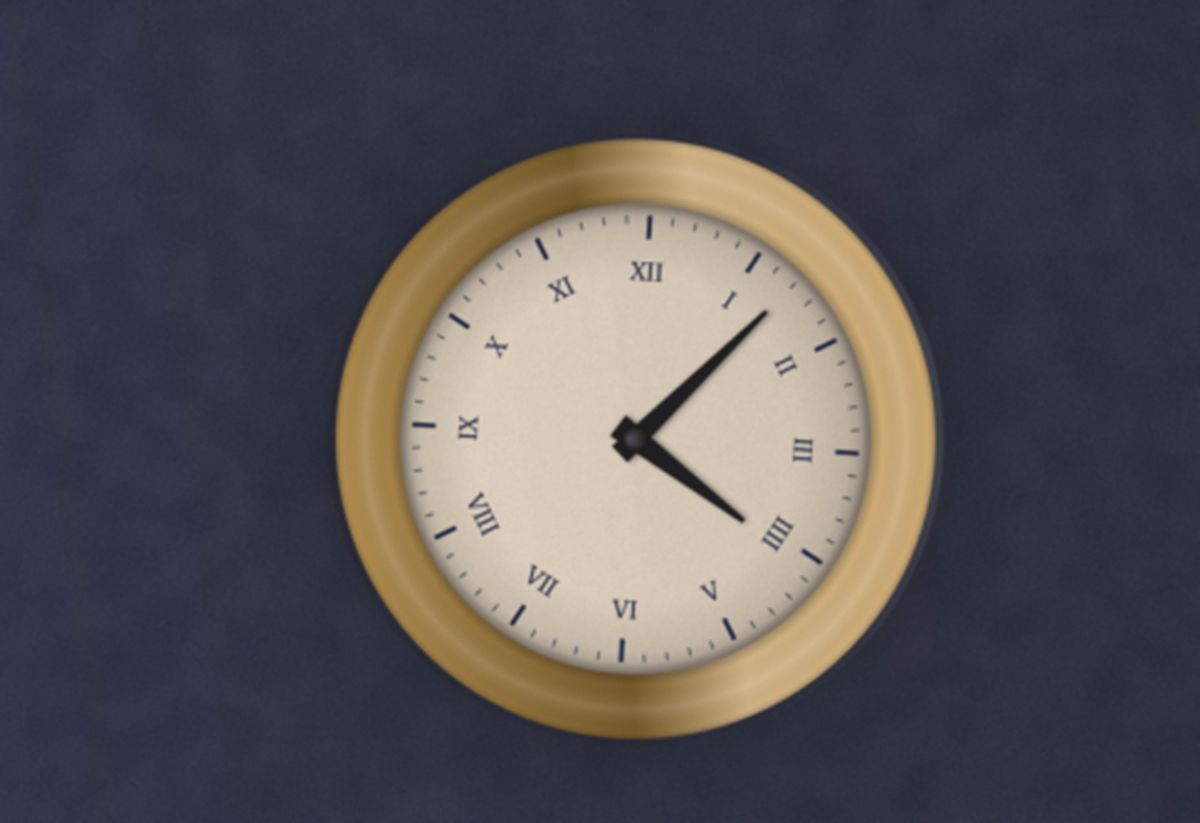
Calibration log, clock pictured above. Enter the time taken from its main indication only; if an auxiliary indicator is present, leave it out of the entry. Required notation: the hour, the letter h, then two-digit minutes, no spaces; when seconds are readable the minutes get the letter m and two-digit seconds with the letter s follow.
4h07
